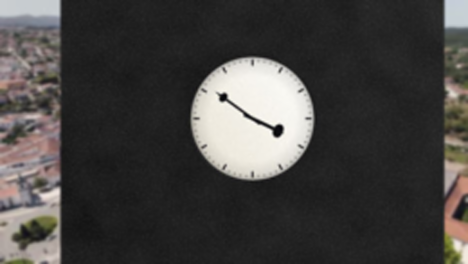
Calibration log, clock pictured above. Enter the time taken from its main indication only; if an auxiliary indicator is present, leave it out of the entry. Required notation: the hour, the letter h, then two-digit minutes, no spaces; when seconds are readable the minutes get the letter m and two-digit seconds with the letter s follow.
3h51
